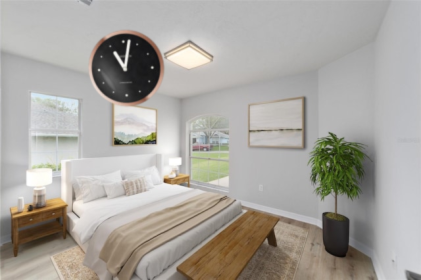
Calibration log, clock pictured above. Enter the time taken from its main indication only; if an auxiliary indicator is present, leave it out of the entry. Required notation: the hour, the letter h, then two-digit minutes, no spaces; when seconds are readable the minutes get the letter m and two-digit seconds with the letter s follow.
11h02
